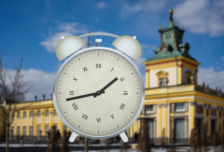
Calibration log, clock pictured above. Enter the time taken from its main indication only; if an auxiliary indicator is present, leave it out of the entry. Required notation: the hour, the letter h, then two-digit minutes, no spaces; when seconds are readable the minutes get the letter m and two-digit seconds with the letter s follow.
1h43
